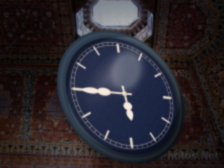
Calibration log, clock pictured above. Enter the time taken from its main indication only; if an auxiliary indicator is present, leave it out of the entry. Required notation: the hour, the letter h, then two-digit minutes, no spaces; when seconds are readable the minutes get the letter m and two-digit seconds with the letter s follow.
5h45
